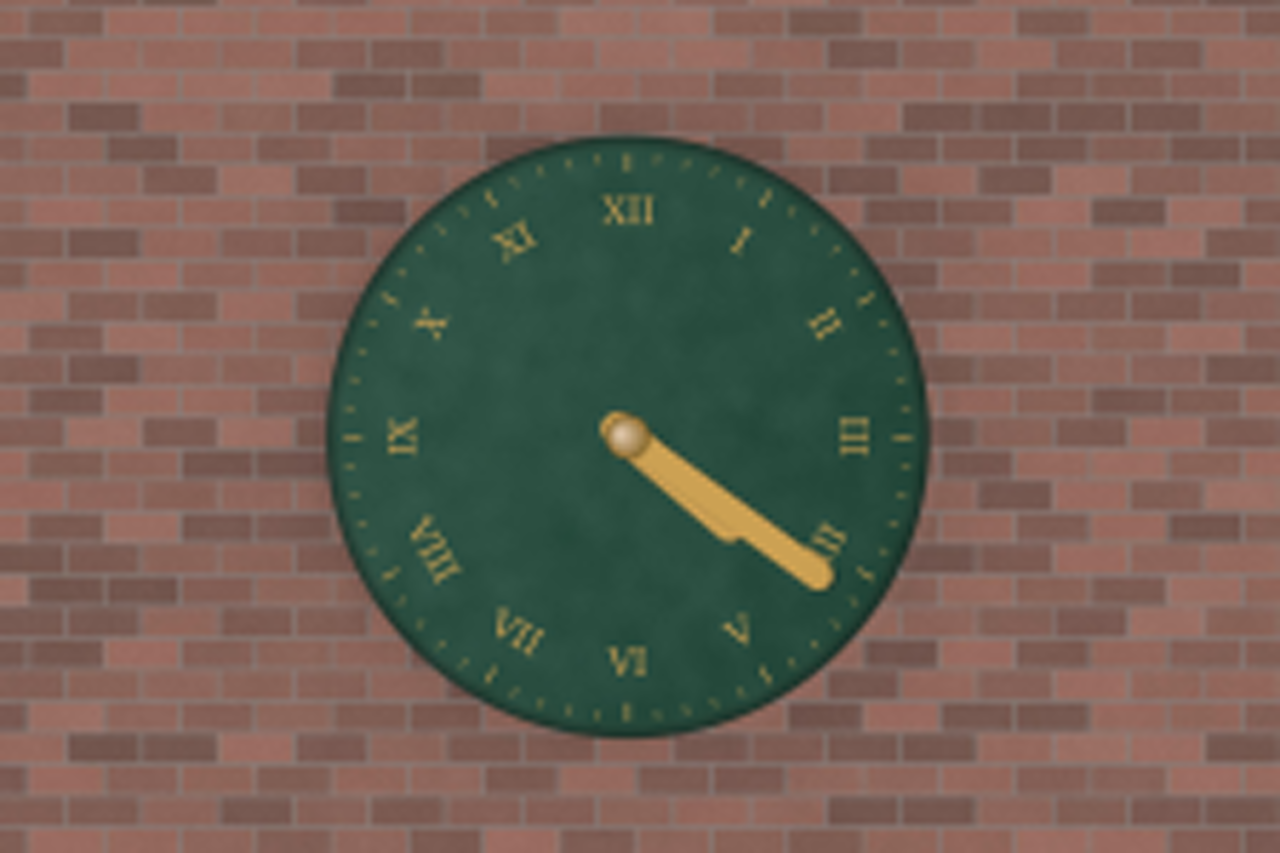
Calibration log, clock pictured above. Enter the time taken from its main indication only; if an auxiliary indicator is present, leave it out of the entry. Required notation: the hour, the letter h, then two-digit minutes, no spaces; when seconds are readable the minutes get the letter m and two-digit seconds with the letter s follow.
4h21
